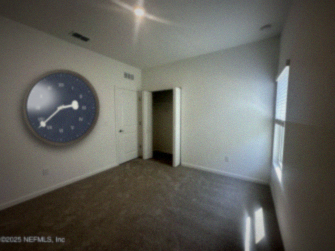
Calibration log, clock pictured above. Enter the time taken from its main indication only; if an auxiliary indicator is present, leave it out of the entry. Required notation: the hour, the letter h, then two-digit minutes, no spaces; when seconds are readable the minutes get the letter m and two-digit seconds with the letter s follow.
2h38
